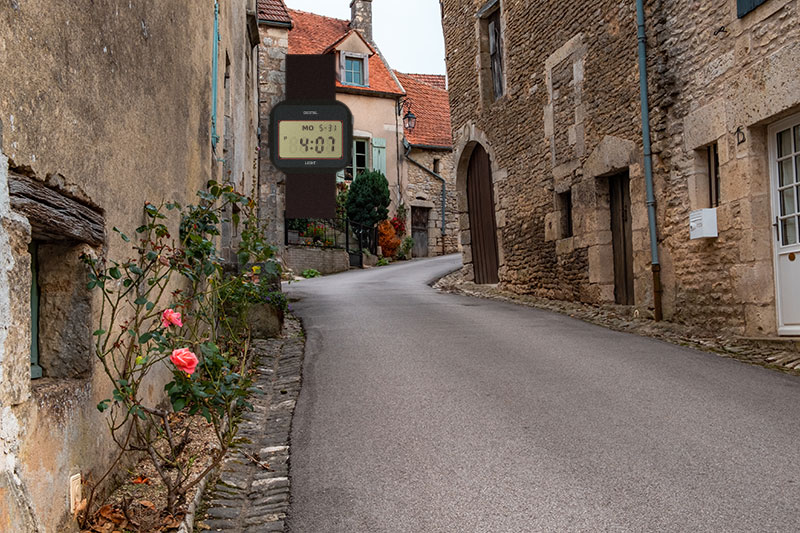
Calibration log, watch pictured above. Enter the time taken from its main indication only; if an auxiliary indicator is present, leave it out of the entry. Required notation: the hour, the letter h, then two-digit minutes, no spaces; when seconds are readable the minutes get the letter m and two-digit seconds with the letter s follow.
4h07
